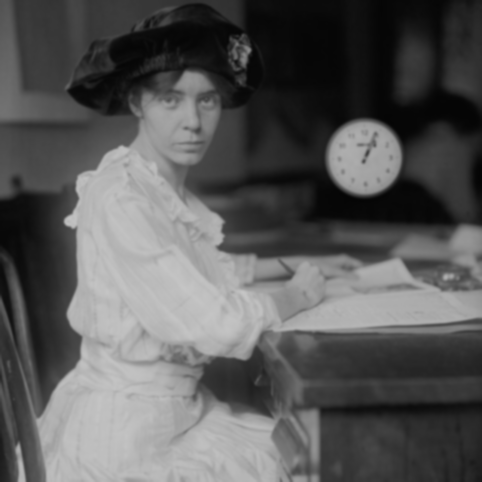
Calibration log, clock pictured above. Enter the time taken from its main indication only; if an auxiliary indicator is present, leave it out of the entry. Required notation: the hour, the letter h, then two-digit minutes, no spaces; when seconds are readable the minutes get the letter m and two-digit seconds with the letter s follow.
1h04
